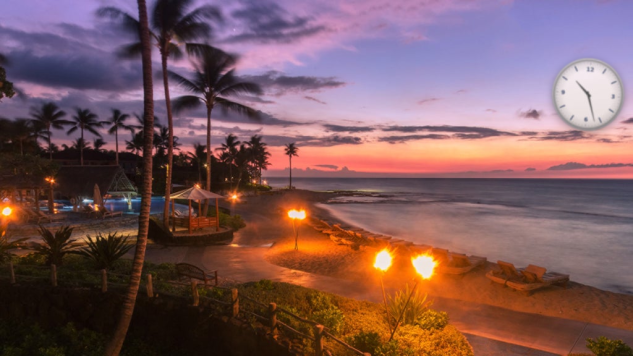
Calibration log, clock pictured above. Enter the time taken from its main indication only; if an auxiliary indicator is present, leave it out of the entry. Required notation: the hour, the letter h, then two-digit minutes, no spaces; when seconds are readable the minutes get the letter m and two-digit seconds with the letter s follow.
10h27
